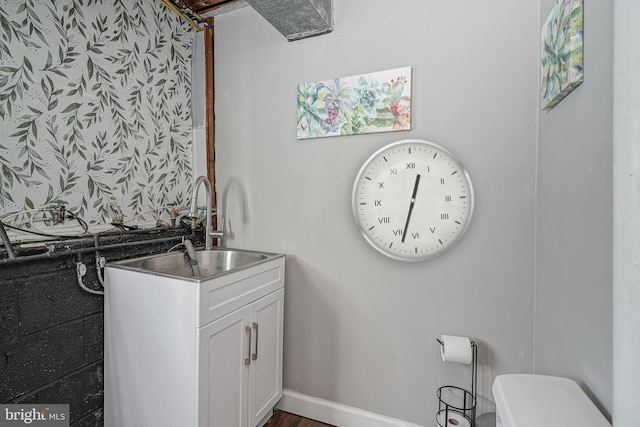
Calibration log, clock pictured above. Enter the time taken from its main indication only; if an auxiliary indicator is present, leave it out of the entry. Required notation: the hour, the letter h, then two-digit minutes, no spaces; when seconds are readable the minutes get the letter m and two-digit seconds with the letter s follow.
12h33
